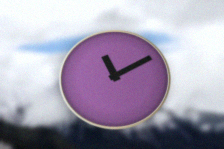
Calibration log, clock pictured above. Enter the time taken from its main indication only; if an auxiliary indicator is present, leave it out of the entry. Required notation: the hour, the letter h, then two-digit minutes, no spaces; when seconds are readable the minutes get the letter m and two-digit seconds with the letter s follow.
11h10
